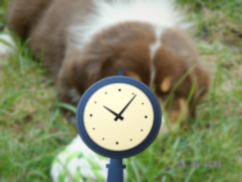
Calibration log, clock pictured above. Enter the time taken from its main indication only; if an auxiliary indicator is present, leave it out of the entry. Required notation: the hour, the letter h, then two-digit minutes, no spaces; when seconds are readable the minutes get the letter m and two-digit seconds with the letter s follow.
10h06
